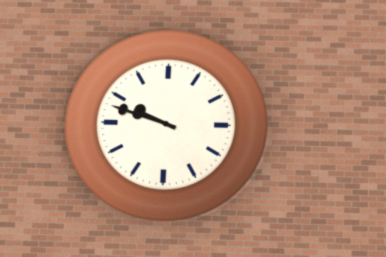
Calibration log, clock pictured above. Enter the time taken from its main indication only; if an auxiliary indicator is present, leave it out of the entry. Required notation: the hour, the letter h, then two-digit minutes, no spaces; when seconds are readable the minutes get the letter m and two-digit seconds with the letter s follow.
9h48
